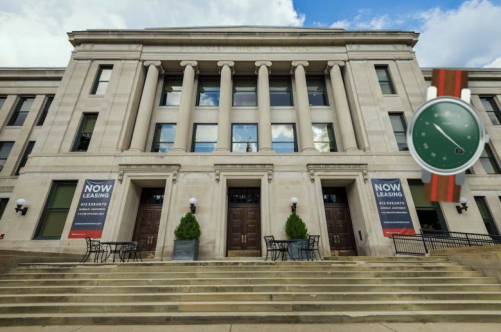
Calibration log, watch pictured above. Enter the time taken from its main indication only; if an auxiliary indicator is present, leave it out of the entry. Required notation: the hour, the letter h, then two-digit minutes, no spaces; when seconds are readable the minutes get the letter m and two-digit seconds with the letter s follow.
10h21
